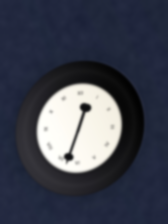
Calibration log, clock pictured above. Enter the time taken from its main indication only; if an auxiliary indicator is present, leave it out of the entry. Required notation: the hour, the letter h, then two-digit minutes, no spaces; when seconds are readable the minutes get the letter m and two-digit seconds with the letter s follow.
12h33
